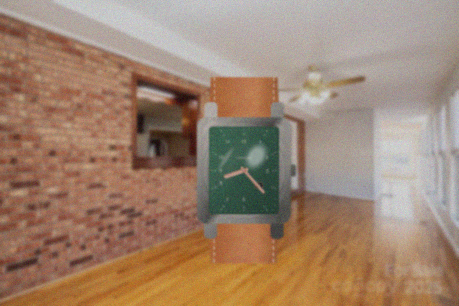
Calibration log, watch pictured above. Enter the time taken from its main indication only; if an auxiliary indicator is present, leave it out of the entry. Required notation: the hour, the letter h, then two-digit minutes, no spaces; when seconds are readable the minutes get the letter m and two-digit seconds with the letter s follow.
8h23
